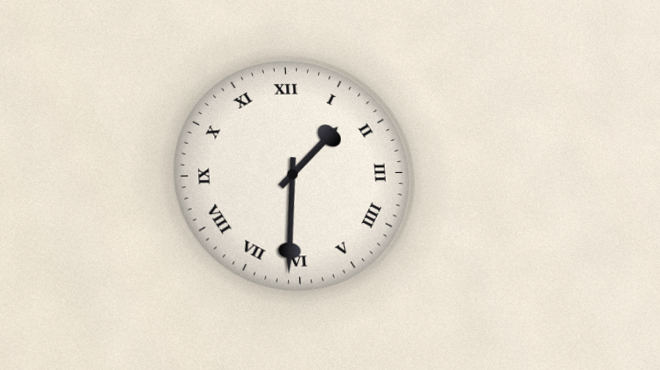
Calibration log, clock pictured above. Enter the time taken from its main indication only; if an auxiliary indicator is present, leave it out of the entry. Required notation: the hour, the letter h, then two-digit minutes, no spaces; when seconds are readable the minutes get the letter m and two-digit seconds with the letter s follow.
1h31
